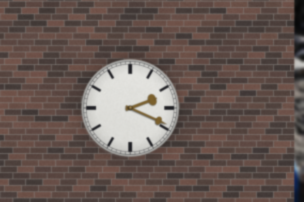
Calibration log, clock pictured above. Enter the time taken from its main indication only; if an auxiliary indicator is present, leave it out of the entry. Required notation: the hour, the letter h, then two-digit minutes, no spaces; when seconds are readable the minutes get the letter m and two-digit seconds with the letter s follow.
2h19
